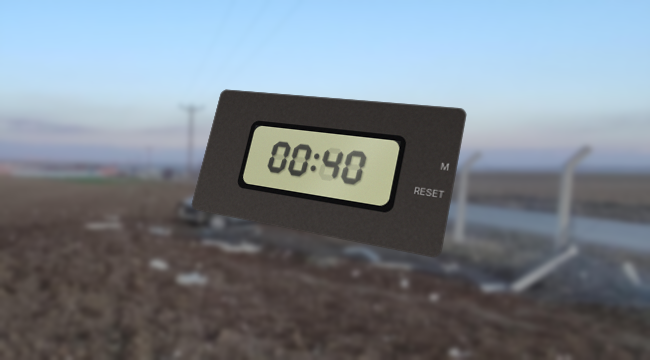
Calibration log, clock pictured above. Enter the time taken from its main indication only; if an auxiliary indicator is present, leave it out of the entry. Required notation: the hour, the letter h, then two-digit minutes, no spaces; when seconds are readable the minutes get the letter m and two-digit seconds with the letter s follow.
0h40
